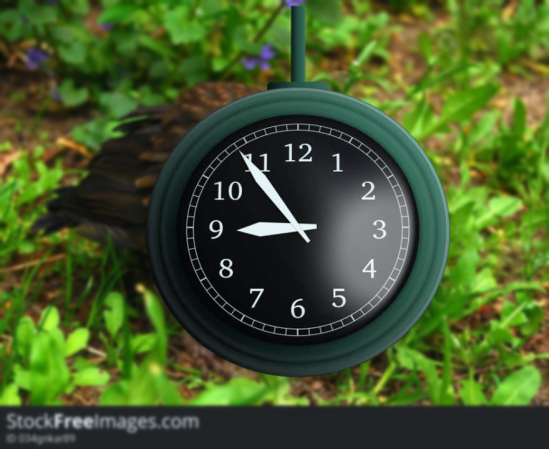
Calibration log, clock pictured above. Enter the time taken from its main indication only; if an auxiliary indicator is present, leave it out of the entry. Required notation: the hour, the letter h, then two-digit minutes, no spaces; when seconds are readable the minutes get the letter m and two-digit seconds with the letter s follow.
8h54
